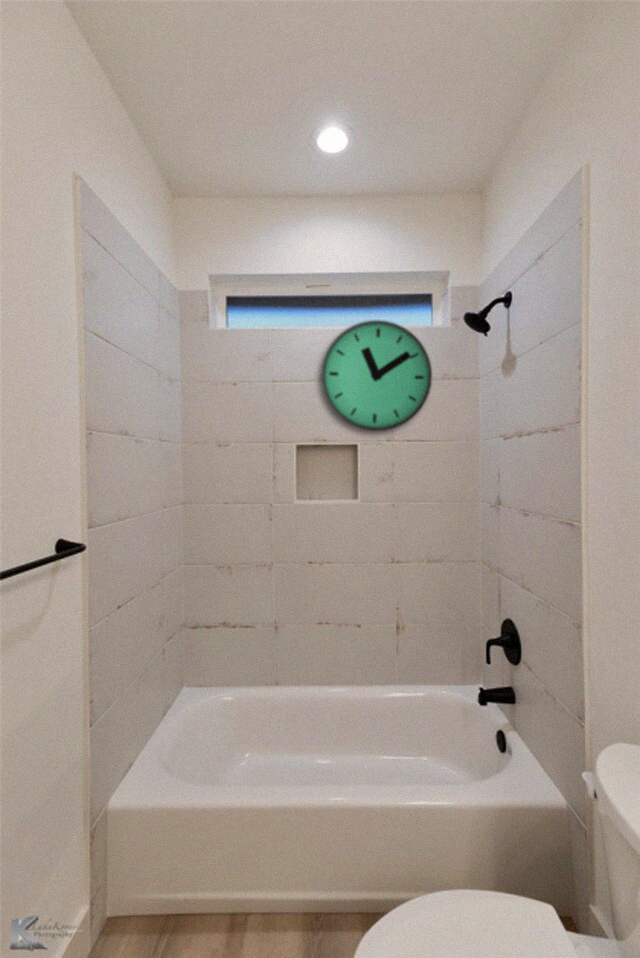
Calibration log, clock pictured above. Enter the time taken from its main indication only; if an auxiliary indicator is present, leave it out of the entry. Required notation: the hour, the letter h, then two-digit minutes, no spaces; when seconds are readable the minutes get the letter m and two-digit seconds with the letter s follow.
11h09
